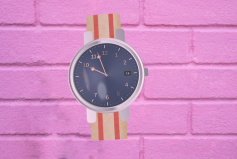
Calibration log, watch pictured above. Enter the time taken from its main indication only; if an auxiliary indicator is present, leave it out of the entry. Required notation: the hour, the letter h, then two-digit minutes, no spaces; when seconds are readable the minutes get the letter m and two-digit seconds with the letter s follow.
9h57
